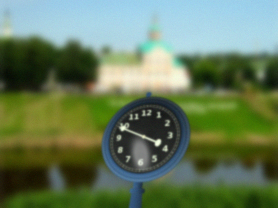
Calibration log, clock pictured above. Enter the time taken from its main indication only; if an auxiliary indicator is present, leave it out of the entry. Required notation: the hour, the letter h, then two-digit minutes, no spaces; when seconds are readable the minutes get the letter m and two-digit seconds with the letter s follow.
3h49
